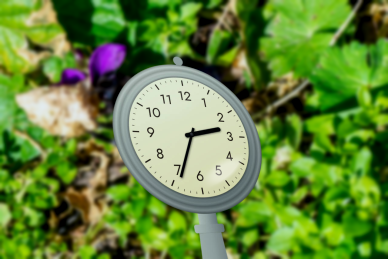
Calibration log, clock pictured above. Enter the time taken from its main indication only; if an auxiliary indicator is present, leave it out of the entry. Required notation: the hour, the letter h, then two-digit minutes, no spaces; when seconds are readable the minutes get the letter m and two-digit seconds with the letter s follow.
2h34
